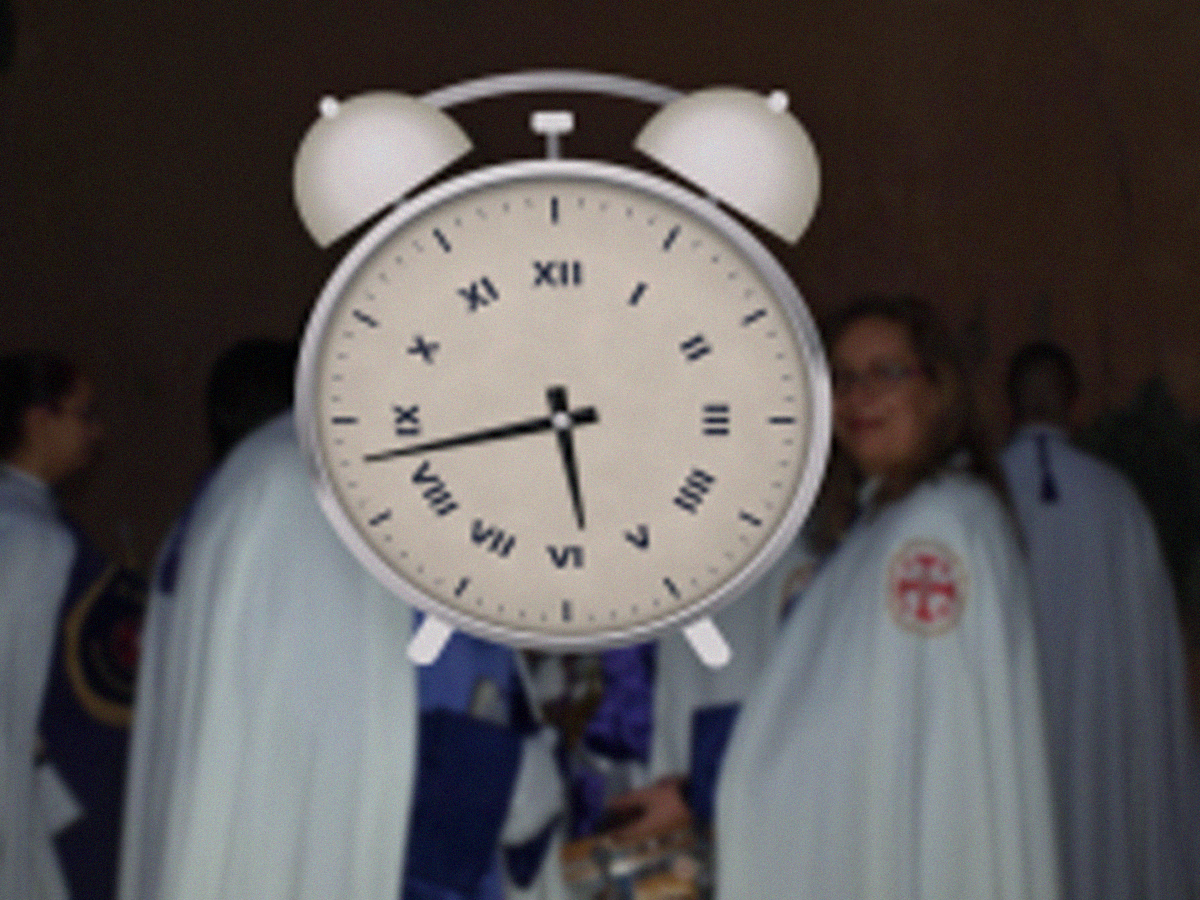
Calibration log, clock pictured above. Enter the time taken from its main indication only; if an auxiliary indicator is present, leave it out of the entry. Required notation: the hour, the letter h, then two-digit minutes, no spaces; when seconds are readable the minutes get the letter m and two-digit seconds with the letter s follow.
5h43
